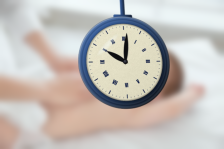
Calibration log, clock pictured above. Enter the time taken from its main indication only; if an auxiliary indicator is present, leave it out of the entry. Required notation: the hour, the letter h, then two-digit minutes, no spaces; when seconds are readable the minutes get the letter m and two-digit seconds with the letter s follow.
10h01
